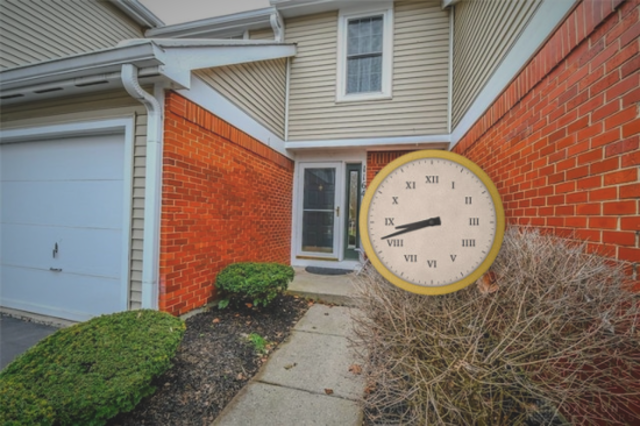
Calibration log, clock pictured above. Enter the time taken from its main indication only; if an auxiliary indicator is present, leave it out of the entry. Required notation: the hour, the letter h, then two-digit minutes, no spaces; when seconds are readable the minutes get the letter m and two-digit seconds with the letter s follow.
8h42
